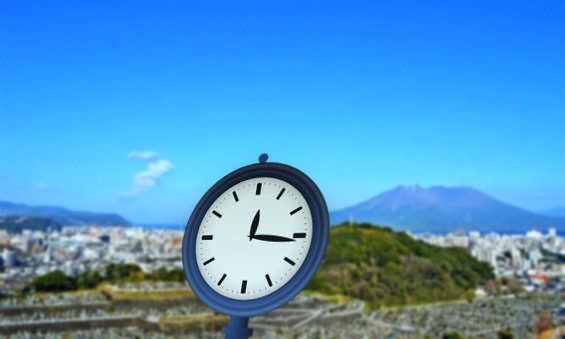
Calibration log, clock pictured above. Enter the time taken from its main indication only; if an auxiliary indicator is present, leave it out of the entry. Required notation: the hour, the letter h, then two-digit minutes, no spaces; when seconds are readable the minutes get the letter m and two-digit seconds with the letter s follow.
12h16
